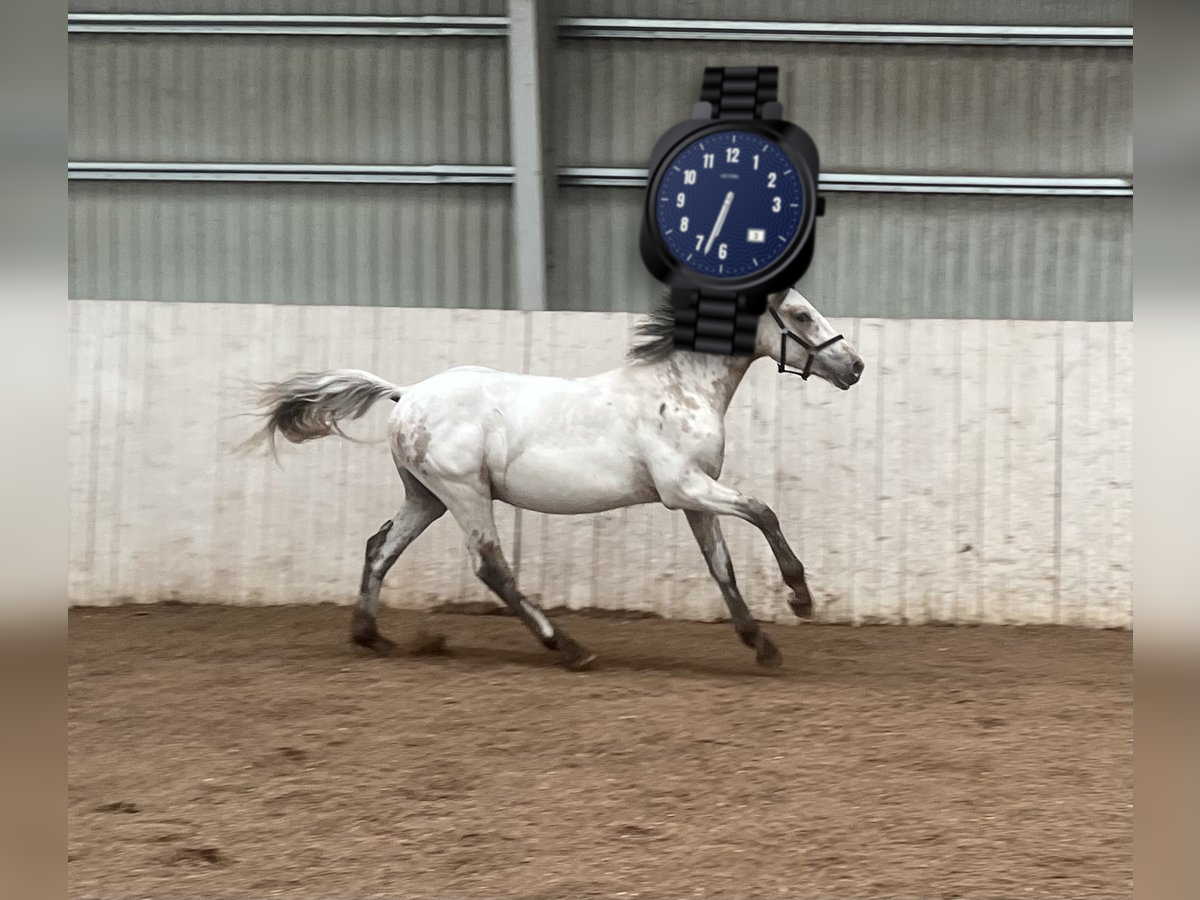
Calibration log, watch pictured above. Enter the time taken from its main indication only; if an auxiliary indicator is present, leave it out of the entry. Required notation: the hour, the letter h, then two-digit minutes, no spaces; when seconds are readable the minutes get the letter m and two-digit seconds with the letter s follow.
6h33
